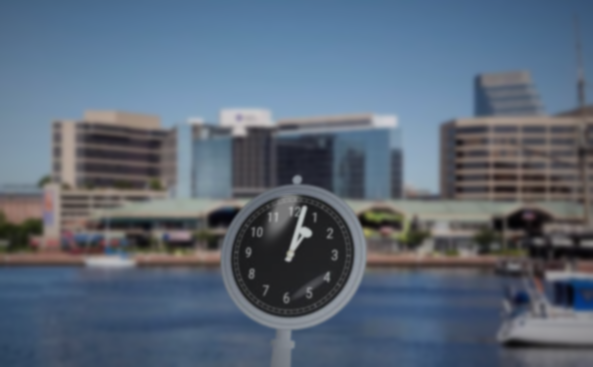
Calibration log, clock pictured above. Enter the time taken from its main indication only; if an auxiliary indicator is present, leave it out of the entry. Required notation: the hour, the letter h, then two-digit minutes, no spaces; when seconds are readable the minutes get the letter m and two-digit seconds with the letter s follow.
1h02
